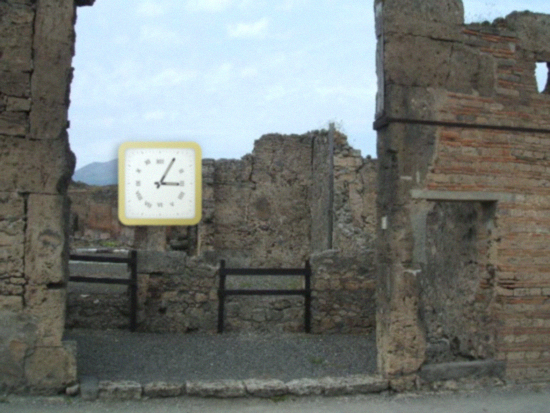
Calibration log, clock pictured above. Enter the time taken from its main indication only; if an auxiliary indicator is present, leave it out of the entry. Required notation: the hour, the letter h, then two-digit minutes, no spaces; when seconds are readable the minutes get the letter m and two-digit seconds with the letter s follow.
3h05
